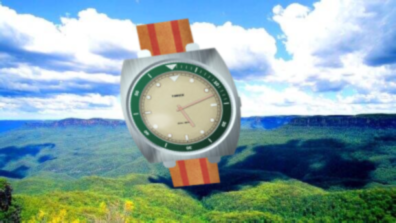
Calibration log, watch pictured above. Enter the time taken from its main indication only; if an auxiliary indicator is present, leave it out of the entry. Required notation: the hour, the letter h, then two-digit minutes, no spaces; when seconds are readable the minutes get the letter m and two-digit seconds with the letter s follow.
5h12
